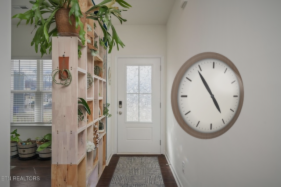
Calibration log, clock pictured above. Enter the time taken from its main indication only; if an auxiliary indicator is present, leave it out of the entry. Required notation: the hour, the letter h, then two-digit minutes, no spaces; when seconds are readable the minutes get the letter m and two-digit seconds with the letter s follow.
4h54
